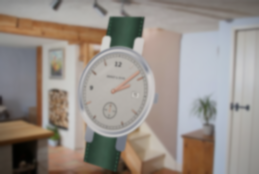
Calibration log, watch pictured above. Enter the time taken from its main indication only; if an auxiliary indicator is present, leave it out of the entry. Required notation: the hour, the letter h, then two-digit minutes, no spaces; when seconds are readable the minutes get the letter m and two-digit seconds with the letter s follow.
2h08
